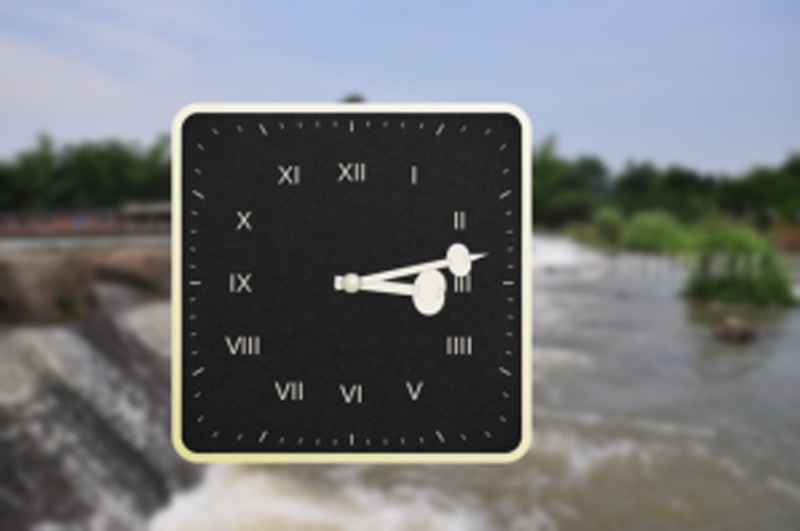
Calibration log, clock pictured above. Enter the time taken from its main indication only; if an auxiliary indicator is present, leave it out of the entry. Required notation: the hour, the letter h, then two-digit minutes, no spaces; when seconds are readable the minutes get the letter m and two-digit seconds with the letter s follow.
3h13
